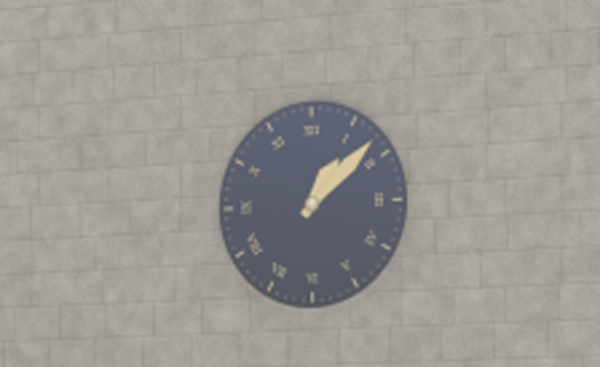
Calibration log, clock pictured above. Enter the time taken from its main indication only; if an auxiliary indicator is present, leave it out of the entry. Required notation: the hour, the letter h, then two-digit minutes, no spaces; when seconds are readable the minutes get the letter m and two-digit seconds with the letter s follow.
1h08
